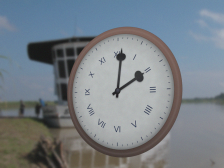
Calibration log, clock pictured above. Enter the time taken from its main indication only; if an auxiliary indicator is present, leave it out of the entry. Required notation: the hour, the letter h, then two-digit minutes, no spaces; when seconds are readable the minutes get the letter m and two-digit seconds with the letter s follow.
2h01
